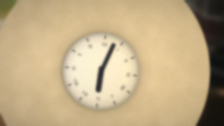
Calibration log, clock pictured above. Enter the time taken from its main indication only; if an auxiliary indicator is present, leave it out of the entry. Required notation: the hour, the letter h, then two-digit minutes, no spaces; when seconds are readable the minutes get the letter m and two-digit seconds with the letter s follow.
6h03
